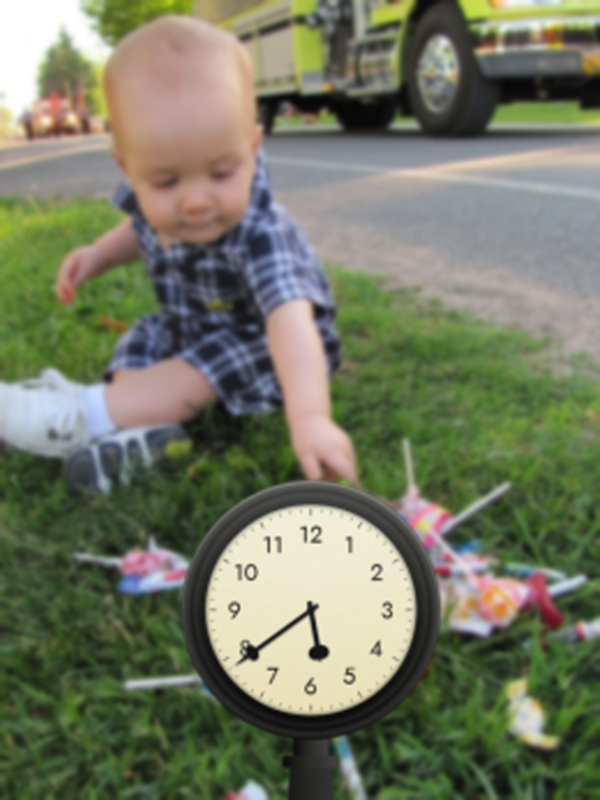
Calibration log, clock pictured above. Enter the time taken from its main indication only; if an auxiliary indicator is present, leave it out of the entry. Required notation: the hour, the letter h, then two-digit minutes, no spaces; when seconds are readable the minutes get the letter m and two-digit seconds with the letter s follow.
5h39
